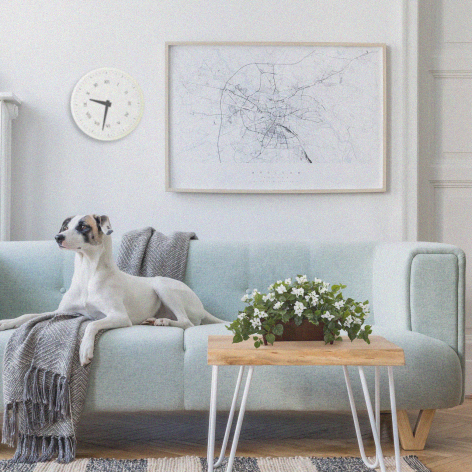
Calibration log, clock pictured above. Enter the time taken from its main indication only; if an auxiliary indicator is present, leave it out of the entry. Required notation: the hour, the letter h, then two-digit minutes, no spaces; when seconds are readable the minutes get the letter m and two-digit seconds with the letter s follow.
9h32
